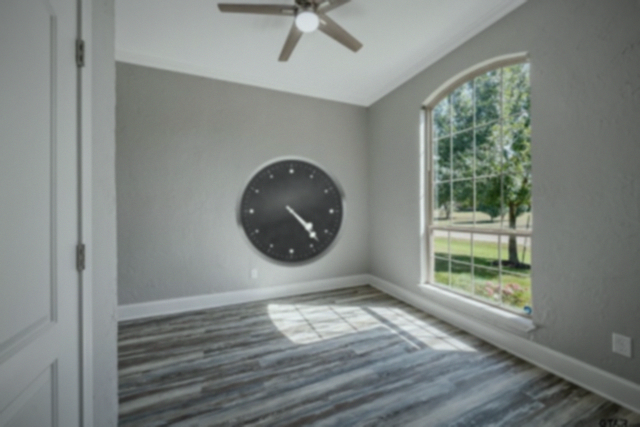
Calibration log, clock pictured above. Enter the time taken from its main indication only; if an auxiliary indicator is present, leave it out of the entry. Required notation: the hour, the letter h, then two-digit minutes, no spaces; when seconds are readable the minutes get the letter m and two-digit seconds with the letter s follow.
4h23
